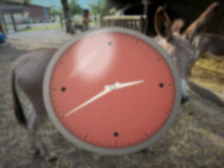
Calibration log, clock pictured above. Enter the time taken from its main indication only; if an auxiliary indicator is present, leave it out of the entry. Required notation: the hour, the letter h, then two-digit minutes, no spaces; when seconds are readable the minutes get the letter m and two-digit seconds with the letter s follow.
2h40
